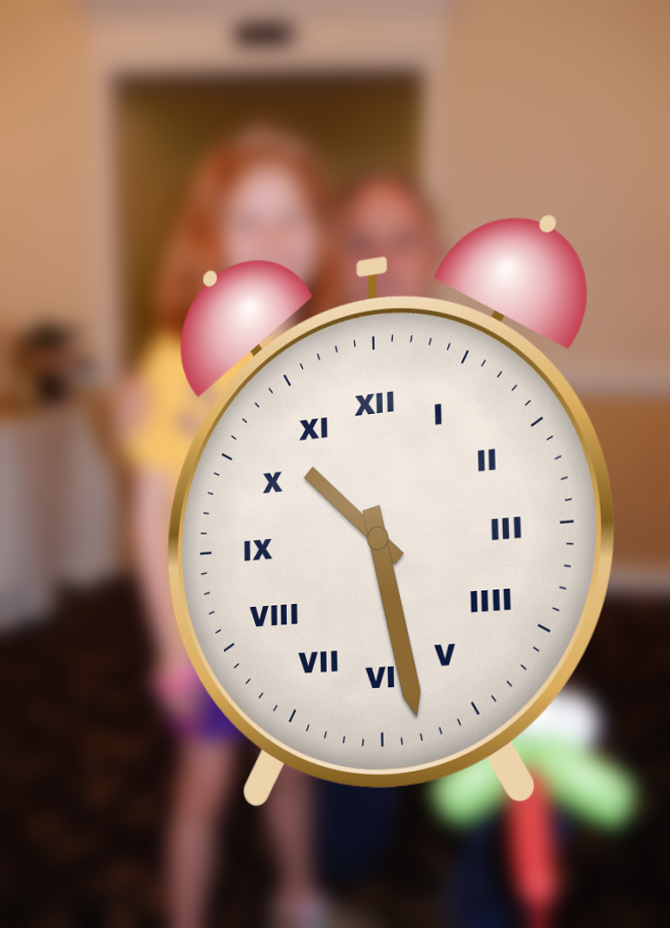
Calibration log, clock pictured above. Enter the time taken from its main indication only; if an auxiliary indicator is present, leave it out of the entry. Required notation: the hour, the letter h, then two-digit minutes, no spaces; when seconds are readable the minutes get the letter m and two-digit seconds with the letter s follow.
10h28
